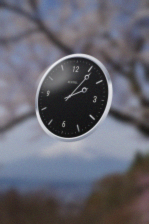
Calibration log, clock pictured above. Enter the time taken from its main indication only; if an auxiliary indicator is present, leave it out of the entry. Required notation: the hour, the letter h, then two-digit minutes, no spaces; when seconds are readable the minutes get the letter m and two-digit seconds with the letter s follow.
2h06
